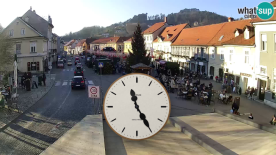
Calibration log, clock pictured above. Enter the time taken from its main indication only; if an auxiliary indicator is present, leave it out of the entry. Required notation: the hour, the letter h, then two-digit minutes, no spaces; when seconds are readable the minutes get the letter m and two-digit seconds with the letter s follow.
11h25
